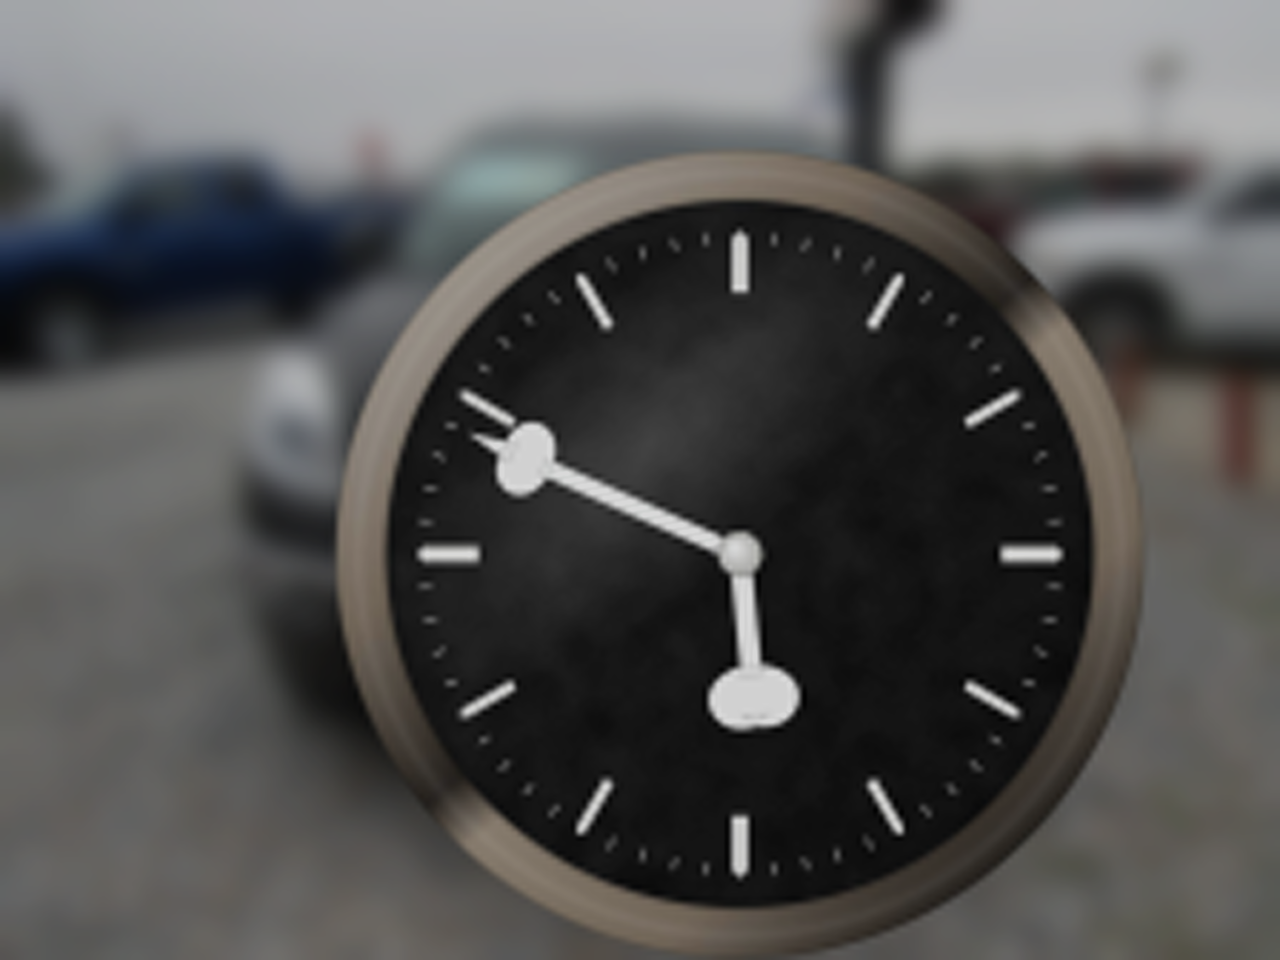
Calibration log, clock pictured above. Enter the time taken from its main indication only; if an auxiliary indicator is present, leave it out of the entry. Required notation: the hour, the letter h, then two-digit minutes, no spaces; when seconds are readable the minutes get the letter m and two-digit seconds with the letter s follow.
5h49
